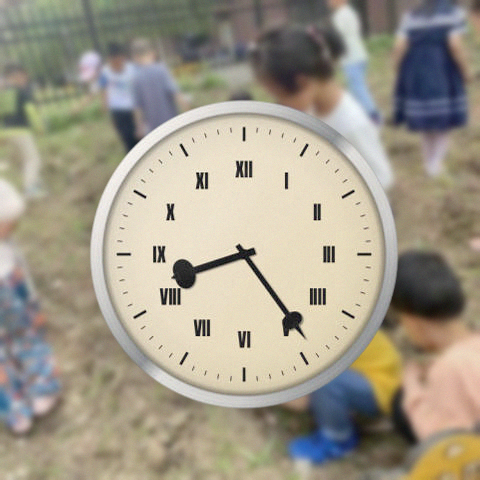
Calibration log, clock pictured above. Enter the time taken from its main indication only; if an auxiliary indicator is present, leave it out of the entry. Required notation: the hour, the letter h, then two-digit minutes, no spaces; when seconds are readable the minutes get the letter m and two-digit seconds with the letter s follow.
8h24
